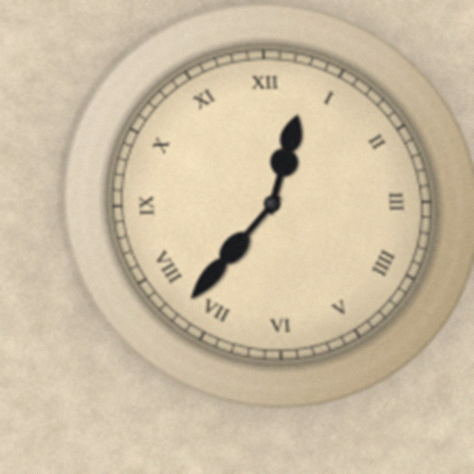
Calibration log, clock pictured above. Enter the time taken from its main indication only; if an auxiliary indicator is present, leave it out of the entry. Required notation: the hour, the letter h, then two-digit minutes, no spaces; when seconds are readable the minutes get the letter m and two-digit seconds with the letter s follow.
12h37
